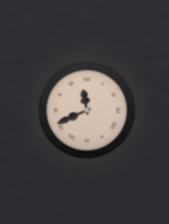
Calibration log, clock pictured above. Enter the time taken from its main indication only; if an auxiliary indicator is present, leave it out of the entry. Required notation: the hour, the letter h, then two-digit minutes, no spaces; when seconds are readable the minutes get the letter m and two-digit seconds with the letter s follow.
11h41
